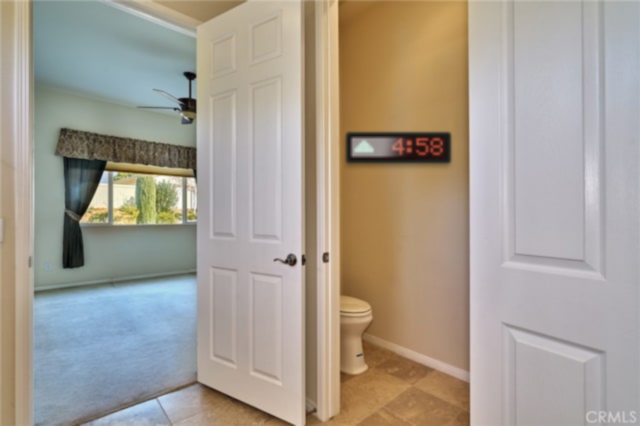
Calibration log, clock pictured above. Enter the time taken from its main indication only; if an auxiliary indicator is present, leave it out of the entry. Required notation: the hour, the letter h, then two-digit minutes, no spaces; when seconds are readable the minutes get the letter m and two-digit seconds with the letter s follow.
4h58
